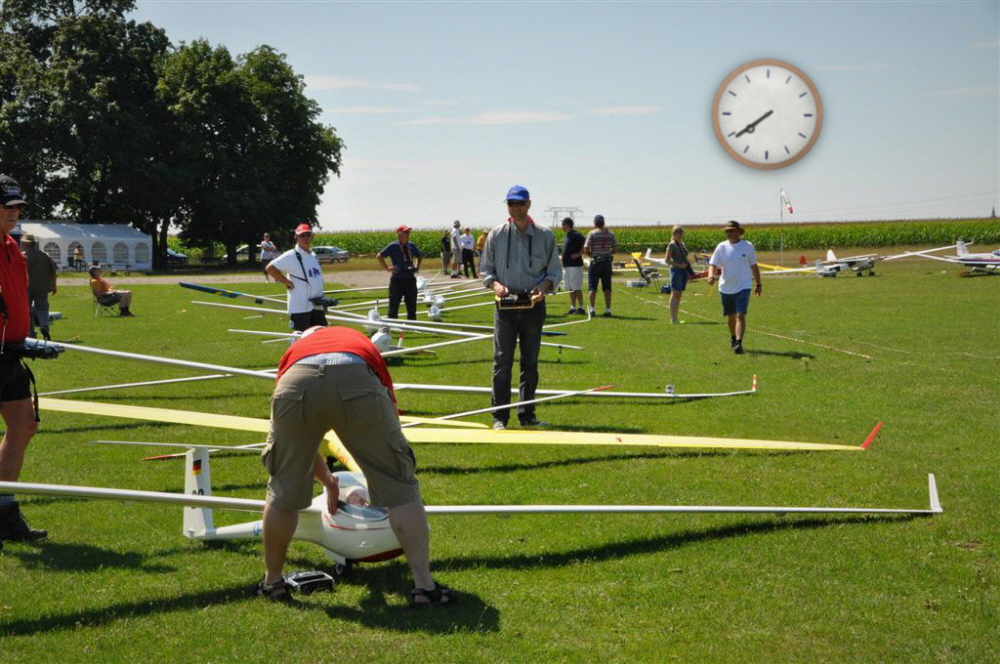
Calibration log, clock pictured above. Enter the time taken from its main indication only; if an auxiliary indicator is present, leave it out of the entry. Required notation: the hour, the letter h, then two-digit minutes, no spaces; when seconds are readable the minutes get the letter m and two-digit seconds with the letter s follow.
7h39
